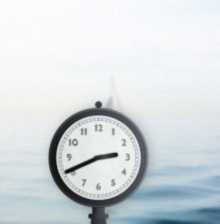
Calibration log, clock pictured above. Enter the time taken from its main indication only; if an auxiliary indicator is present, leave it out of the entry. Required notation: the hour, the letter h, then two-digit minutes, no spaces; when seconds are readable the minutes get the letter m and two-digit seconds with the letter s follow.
2h41
